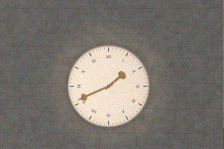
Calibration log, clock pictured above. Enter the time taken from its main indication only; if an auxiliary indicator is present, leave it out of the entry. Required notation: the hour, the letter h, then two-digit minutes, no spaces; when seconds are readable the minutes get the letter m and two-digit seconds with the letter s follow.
1h41
